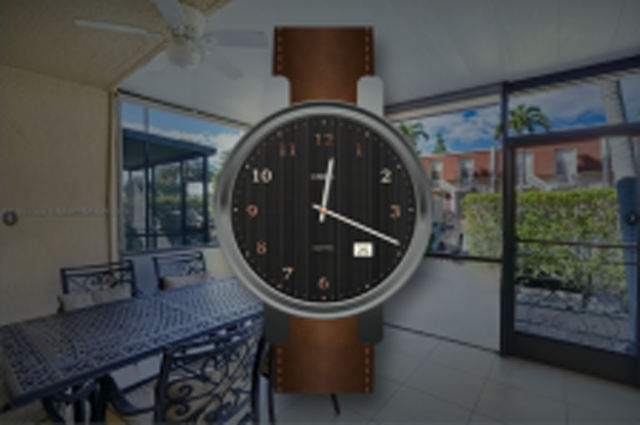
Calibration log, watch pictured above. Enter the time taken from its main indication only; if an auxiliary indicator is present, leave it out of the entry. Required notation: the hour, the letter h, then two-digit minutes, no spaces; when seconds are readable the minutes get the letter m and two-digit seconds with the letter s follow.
12h19
